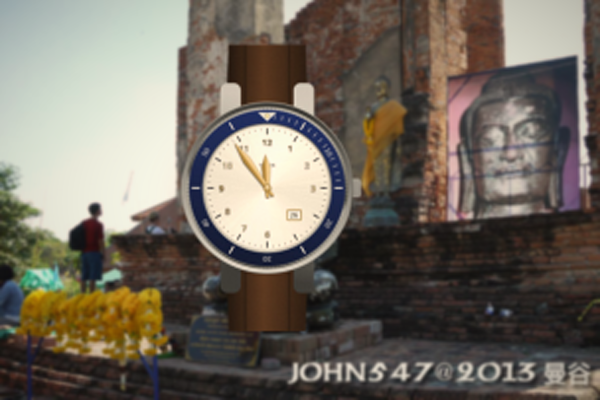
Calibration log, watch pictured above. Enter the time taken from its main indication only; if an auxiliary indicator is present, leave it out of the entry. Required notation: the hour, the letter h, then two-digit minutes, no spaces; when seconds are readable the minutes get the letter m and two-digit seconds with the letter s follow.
11h54
